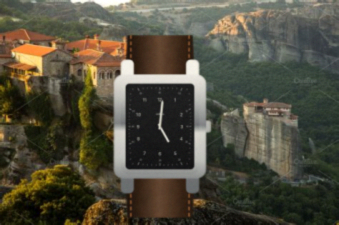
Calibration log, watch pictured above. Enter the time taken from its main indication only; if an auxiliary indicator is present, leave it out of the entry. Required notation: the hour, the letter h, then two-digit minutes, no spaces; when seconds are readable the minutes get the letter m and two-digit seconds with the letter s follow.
5h01
